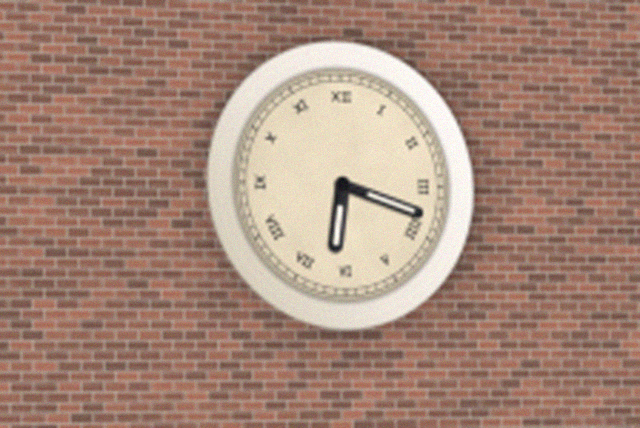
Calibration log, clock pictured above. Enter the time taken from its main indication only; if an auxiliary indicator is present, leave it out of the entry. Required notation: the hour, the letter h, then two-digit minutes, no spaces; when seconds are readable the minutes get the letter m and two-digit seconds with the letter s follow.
6h18
